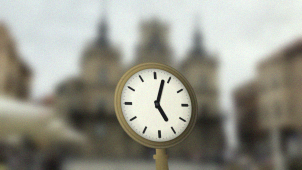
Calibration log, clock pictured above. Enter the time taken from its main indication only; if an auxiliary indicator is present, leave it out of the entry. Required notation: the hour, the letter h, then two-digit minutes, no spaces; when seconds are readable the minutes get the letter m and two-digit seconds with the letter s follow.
5h03
